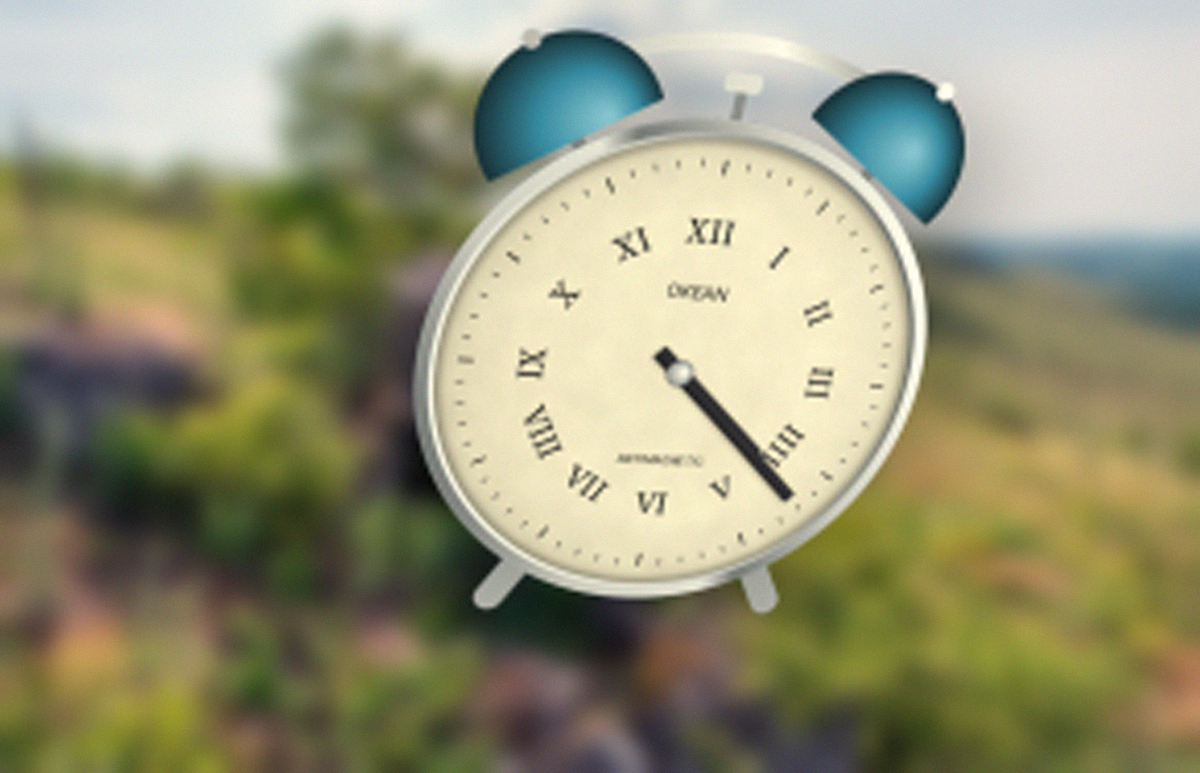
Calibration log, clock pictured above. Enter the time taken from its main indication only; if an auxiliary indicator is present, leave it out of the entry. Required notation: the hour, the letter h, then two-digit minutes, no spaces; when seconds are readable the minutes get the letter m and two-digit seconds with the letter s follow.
4h22
